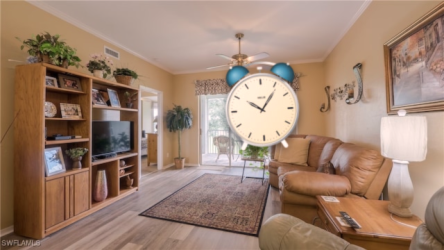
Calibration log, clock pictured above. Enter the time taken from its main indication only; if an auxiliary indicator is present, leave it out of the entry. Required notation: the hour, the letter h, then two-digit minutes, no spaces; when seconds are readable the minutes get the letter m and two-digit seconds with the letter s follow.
10h06
